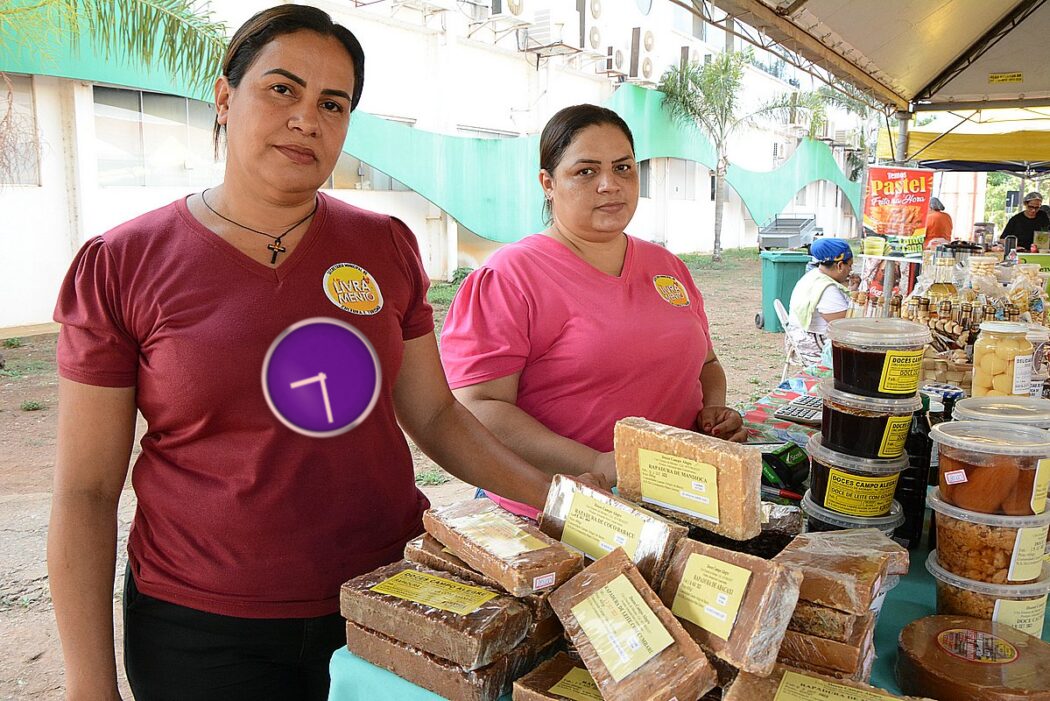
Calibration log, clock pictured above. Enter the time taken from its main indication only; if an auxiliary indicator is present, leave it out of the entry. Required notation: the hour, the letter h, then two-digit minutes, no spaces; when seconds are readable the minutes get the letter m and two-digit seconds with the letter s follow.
8h28
